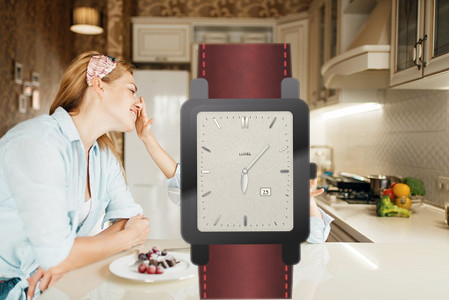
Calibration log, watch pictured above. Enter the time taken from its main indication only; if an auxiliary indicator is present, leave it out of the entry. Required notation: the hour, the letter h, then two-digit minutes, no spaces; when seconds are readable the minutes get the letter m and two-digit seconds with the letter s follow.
6h07
